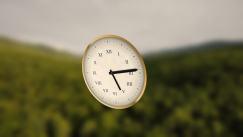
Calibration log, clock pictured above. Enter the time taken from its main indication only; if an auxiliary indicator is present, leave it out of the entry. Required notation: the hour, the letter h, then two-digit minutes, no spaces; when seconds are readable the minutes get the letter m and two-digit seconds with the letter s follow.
5h14
